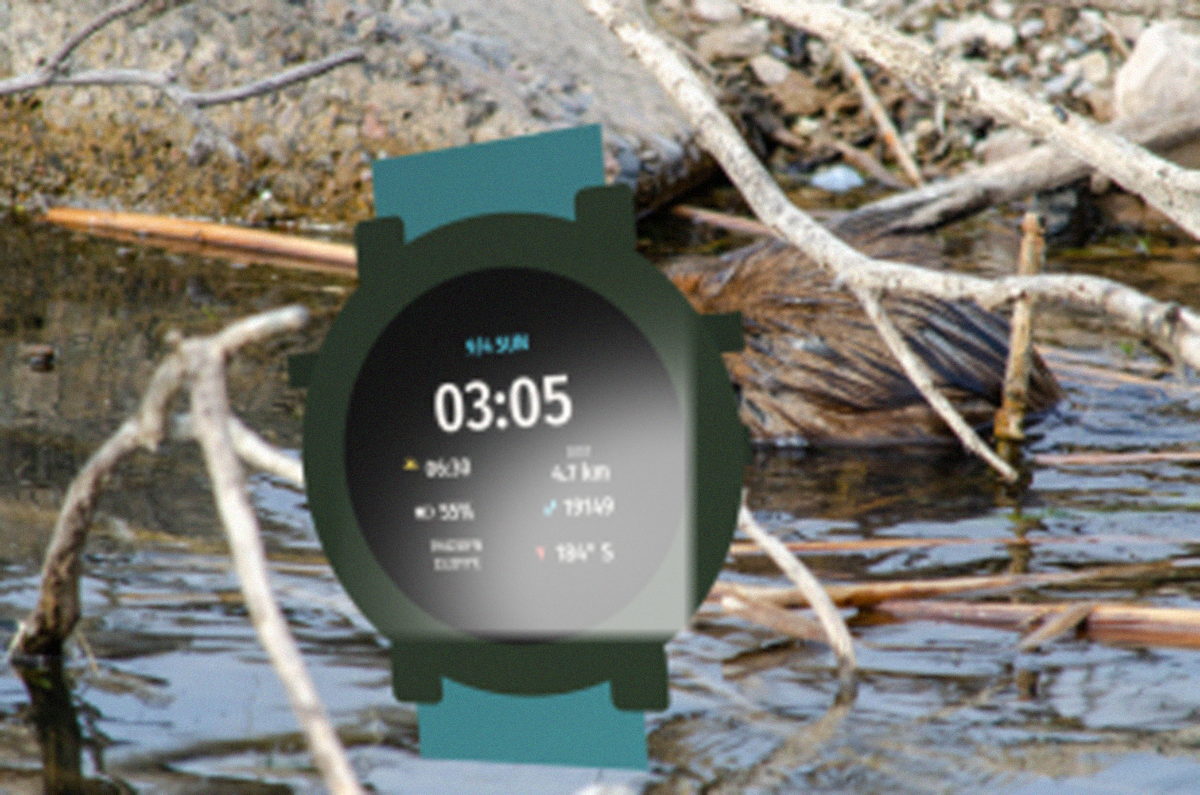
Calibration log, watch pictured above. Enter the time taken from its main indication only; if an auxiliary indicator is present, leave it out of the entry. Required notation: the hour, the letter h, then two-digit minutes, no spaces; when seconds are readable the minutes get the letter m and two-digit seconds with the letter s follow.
3h05
